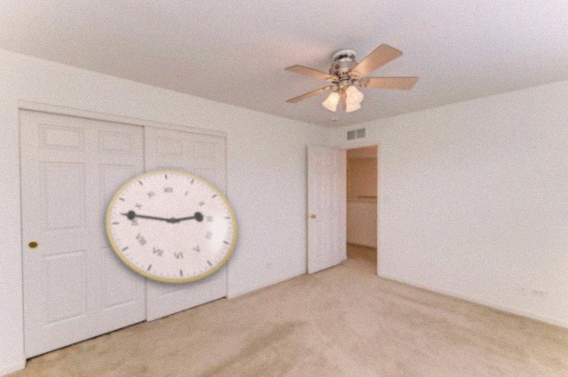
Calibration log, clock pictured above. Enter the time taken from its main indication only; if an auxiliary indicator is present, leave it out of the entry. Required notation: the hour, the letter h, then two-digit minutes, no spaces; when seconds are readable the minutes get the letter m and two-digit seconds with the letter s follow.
2h47
